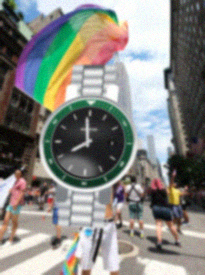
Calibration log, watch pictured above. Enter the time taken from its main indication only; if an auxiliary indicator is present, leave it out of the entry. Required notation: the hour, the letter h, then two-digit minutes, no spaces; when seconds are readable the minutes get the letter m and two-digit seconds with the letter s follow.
7h59
